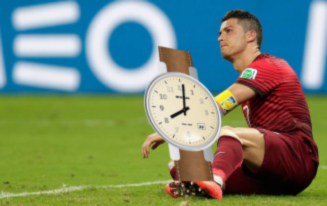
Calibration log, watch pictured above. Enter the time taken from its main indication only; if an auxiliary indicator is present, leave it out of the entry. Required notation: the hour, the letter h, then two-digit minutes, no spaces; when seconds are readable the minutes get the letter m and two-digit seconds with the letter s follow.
8h01
